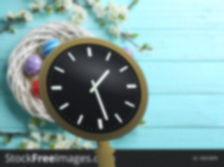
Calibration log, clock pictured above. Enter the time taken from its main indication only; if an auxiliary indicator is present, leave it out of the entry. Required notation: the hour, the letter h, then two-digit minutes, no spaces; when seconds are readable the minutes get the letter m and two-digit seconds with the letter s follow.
1h28
